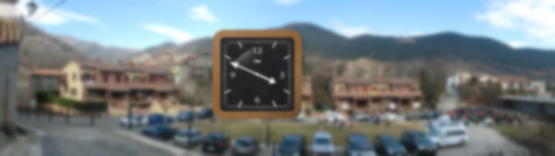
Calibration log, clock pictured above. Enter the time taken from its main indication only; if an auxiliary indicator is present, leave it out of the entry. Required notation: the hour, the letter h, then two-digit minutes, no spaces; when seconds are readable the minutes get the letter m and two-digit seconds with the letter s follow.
3h49
